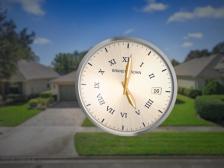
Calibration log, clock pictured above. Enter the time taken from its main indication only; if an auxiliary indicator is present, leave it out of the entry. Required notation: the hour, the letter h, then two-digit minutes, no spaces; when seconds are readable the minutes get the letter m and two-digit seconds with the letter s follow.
5h01
